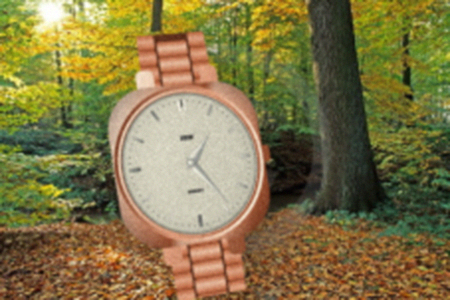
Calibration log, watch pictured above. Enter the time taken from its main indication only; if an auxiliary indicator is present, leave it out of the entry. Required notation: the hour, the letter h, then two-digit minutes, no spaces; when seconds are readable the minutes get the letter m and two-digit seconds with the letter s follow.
1h24
